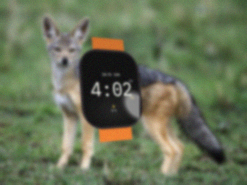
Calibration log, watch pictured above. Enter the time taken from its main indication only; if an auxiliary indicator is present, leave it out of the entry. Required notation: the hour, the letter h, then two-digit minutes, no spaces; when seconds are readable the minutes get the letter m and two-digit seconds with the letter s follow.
4h02
